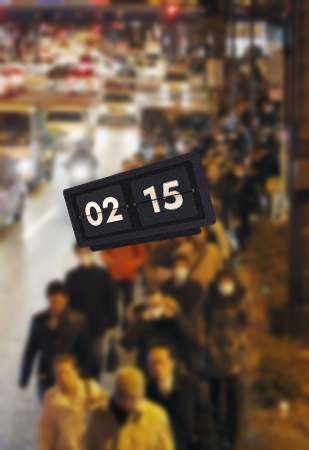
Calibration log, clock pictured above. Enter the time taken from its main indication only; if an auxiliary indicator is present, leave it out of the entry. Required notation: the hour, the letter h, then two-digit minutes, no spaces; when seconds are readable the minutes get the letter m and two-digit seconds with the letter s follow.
2h15
